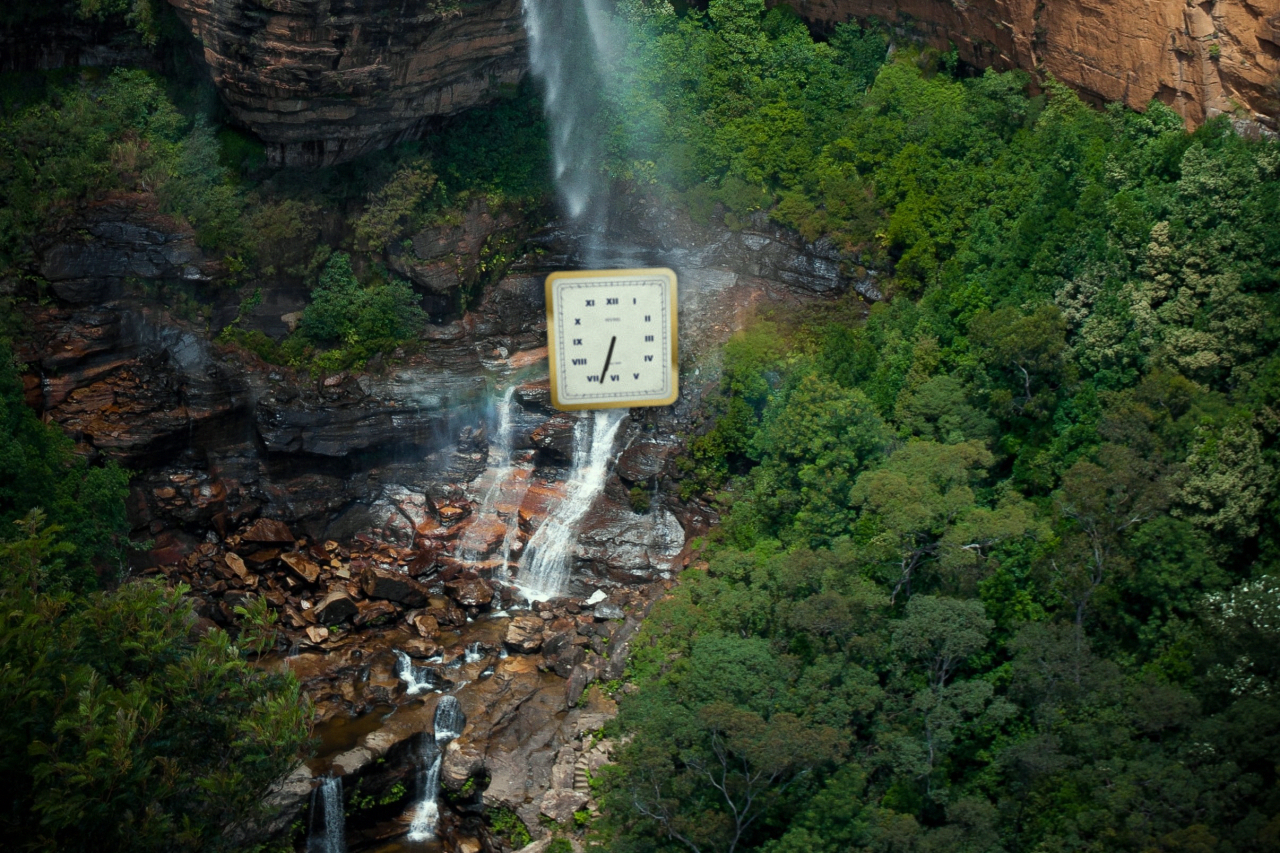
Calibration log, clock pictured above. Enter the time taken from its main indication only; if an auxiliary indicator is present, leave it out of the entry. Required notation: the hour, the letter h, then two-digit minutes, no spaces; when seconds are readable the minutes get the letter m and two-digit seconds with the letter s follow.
6h33
